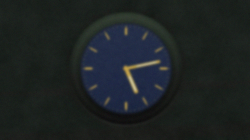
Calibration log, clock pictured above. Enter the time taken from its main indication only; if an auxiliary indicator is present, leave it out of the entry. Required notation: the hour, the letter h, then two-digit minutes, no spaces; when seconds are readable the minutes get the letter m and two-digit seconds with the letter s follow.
5h13
